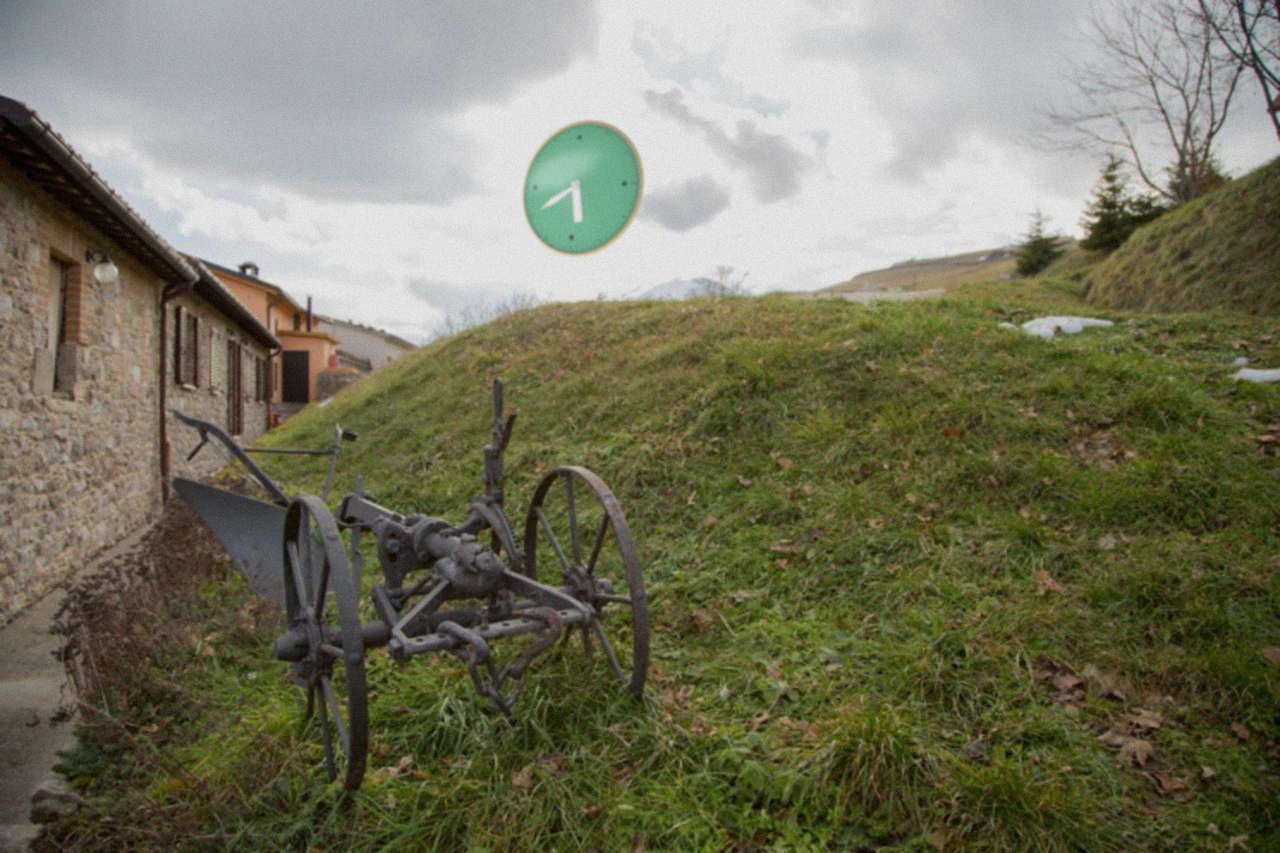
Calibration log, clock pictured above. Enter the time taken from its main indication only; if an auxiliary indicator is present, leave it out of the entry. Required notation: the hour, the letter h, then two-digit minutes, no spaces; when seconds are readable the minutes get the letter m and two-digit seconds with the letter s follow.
5h40
